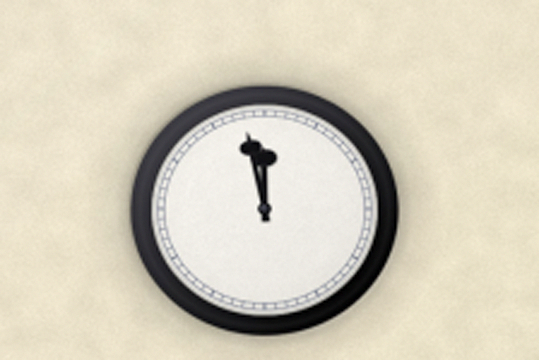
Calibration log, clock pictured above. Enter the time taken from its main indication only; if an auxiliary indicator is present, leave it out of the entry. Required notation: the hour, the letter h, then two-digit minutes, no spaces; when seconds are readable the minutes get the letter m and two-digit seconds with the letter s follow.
11h58
